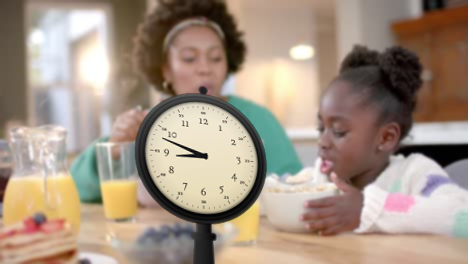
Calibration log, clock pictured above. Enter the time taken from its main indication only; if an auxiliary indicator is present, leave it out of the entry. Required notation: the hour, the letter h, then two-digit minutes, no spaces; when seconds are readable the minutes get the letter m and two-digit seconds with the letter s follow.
8h48
